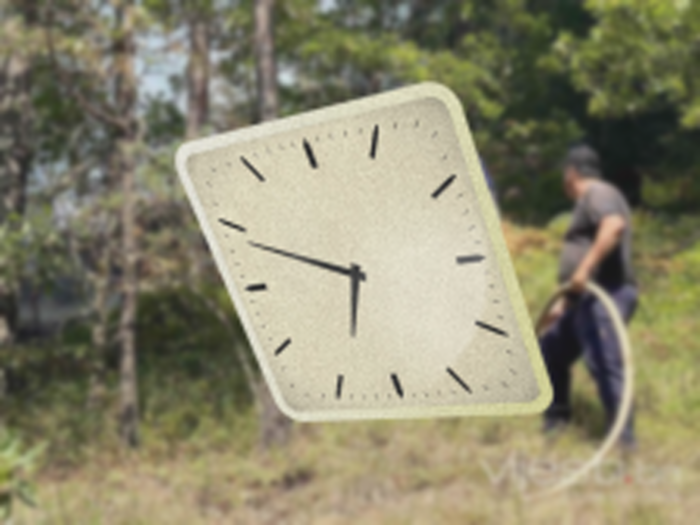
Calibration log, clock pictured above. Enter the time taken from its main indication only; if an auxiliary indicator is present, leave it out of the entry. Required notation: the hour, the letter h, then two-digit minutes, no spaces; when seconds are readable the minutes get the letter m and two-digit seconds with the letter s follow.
6h49
